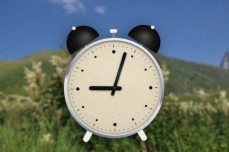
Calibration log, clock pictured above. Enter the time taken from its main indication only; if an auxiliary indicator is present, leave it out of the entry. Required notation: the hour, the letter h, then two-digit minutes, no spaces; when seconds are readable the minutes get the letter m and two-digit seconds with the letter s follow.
9h03
